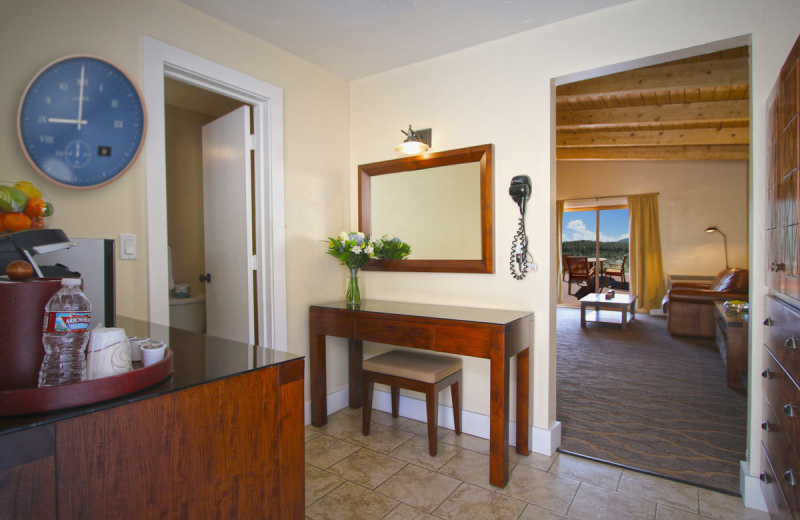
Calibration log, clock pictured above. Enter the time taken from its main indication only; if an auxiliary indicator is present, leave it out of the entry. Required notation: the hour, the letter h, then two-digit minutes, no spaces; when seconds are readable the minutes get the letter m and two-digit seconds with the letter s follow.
9h00
